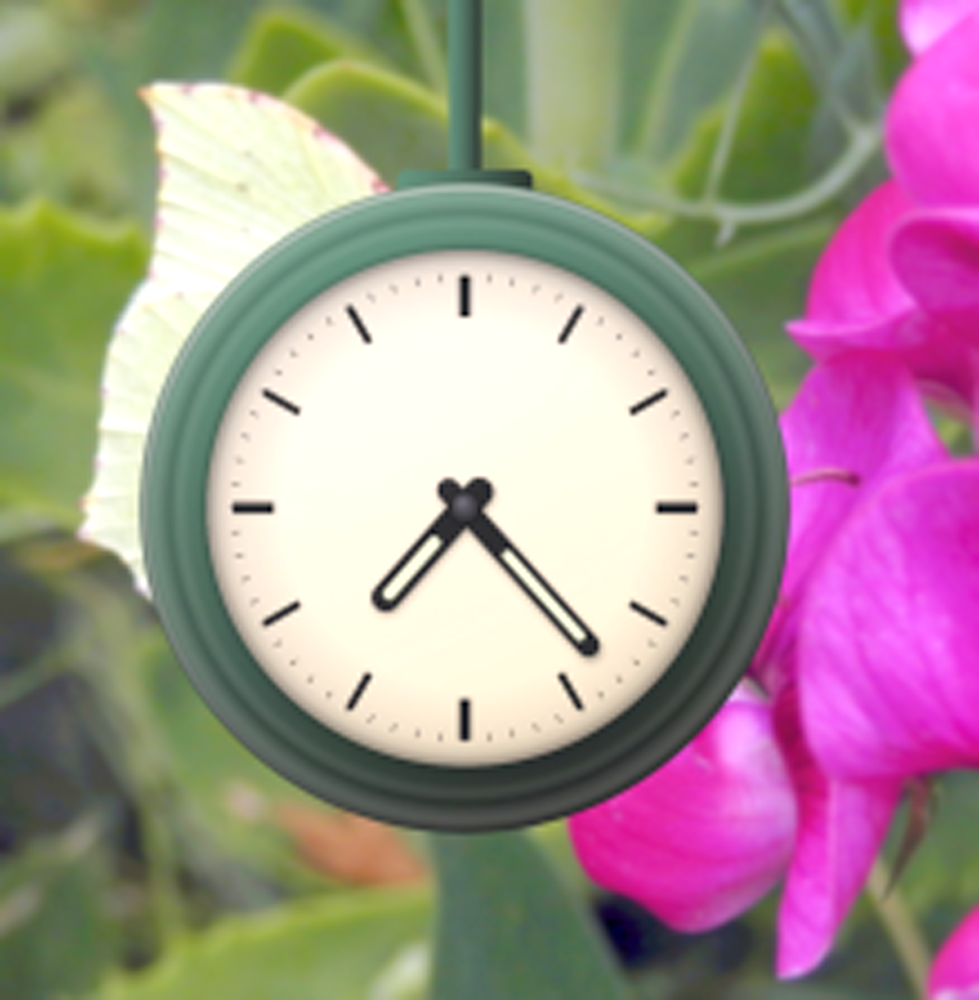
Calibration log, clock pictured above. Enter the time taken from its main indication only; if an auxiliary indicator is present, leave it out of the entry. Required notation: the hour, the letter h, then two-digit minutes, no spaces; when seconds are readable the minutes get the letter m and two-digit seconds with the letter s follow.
7h23
